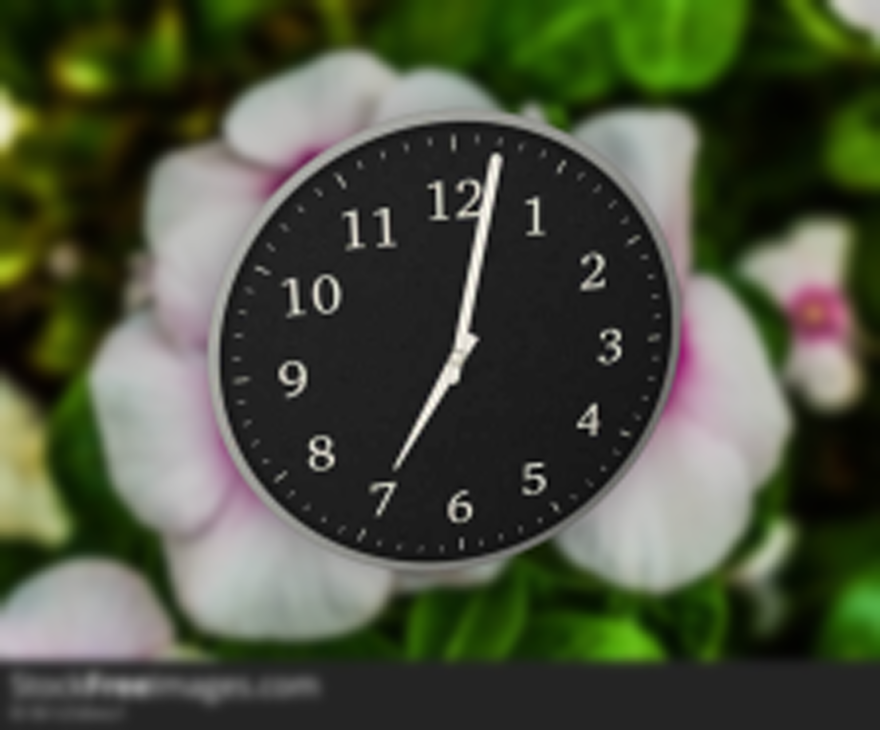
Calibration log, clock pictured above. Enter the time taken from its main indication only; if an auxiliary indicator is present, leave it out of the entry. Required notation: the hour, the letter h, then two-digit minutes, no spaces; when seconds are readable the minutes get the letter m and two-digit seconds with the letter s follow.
7h02
